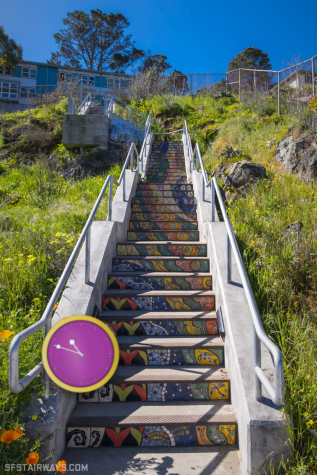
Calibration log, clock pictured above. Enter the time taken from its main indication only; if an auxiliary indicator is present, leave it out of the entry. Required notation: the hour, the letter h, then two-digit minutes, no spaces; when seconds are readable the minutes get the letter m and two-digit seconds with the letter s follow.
10h48
